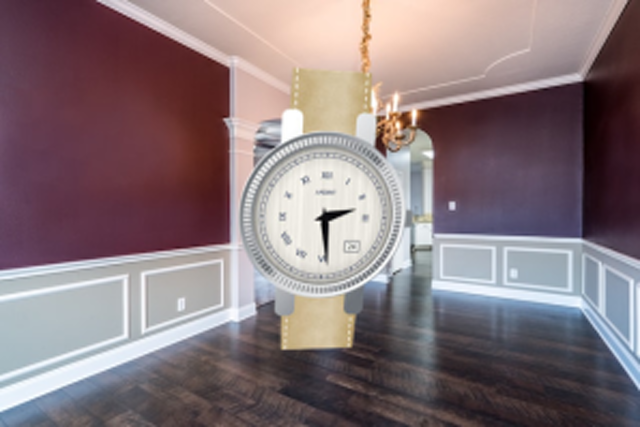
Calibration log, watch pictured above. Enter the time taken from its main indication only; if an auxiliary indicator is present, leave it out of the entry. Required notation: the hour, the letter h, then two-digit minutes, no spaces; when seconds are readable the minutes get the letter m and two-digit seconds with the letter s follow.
2h29
